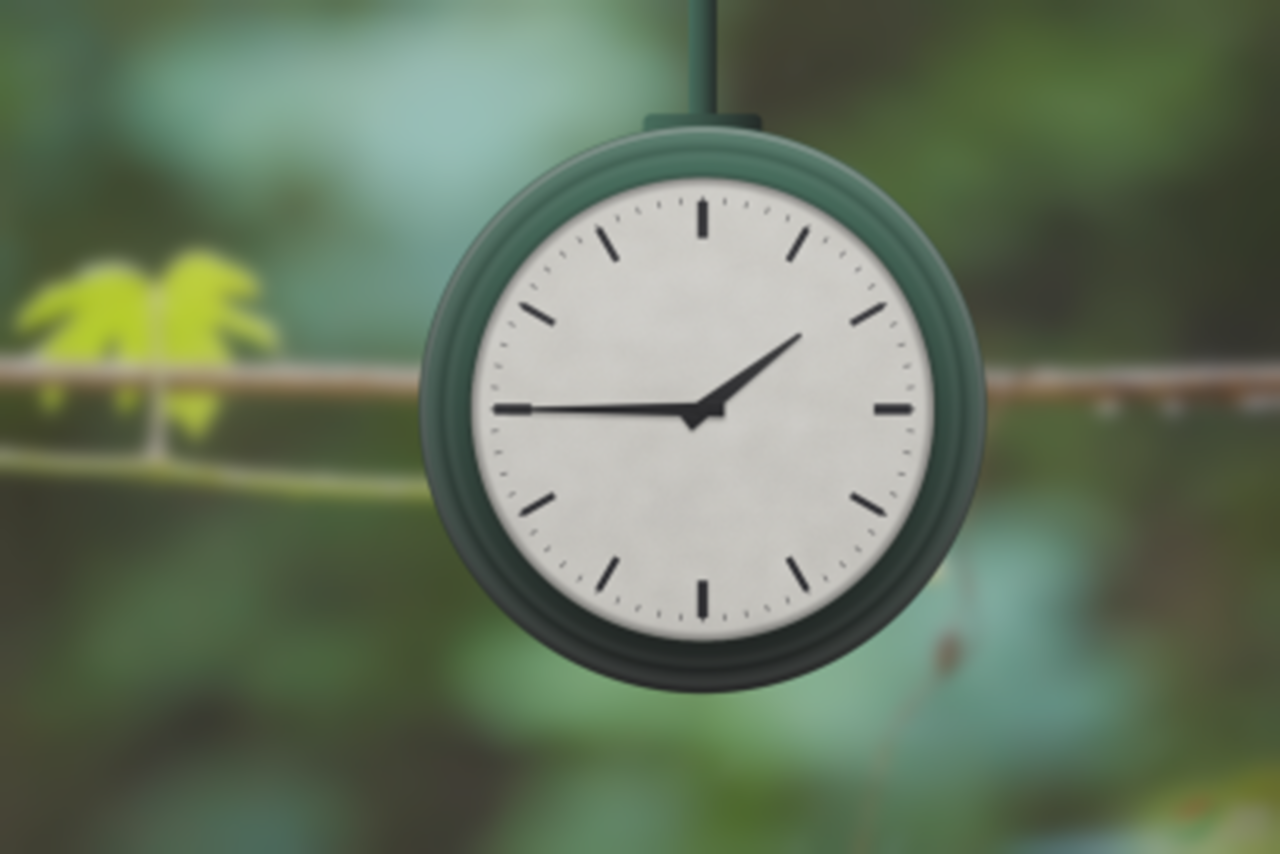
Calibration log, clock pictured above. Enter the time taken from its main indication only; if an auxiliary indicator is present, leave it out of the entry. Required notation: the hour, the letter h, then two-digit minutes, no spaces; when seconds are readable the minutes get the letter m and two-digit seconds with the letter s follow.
1h45
